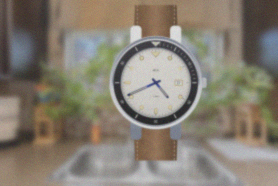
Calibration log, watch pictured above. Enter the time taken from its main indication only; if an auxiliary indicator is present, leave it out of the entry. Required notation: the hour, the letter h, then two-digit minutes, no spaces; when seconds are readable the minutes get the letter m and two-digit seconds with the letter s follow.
4h41
